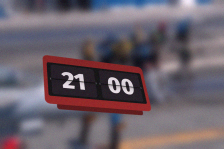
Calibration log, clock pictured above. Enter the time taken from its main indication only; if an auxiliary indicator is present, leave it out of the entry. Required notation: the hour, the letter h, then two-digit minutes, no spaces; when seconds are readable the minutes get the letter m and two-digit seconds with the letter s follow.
21h00
